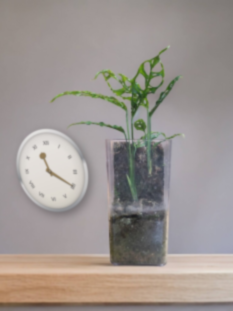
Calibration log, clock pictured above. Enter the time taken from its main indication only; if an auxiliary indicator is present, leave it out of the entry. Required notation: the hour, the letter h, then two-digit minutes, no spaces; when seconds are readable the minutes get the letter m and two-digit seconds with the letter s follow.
11h20
